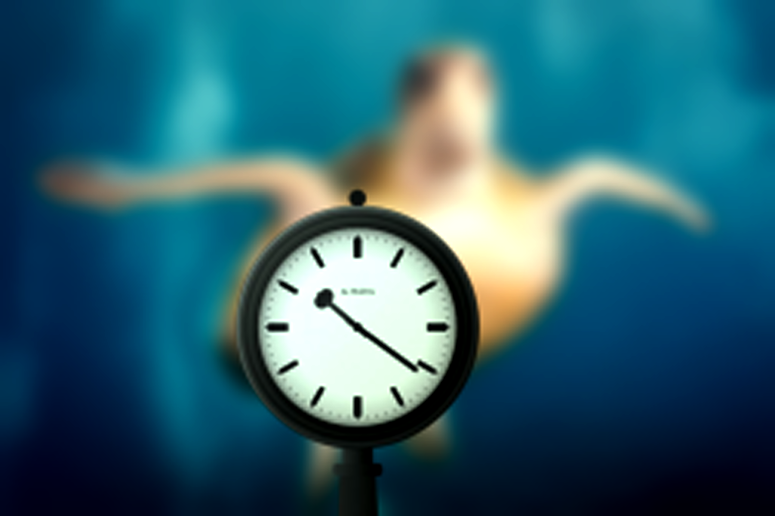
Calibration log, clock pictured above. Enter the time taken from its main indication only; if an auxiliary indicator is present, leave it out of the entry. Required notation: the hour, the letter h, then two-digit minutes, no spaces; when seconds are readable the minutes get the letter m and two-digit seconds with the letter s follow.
10h21
